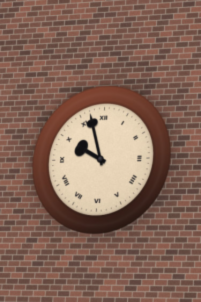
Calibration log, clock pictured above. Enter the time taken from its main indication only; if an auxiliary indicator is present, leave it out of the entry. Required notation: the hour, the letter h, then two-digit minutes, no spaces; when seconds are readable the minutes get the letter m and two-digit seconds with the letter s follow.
9h57
